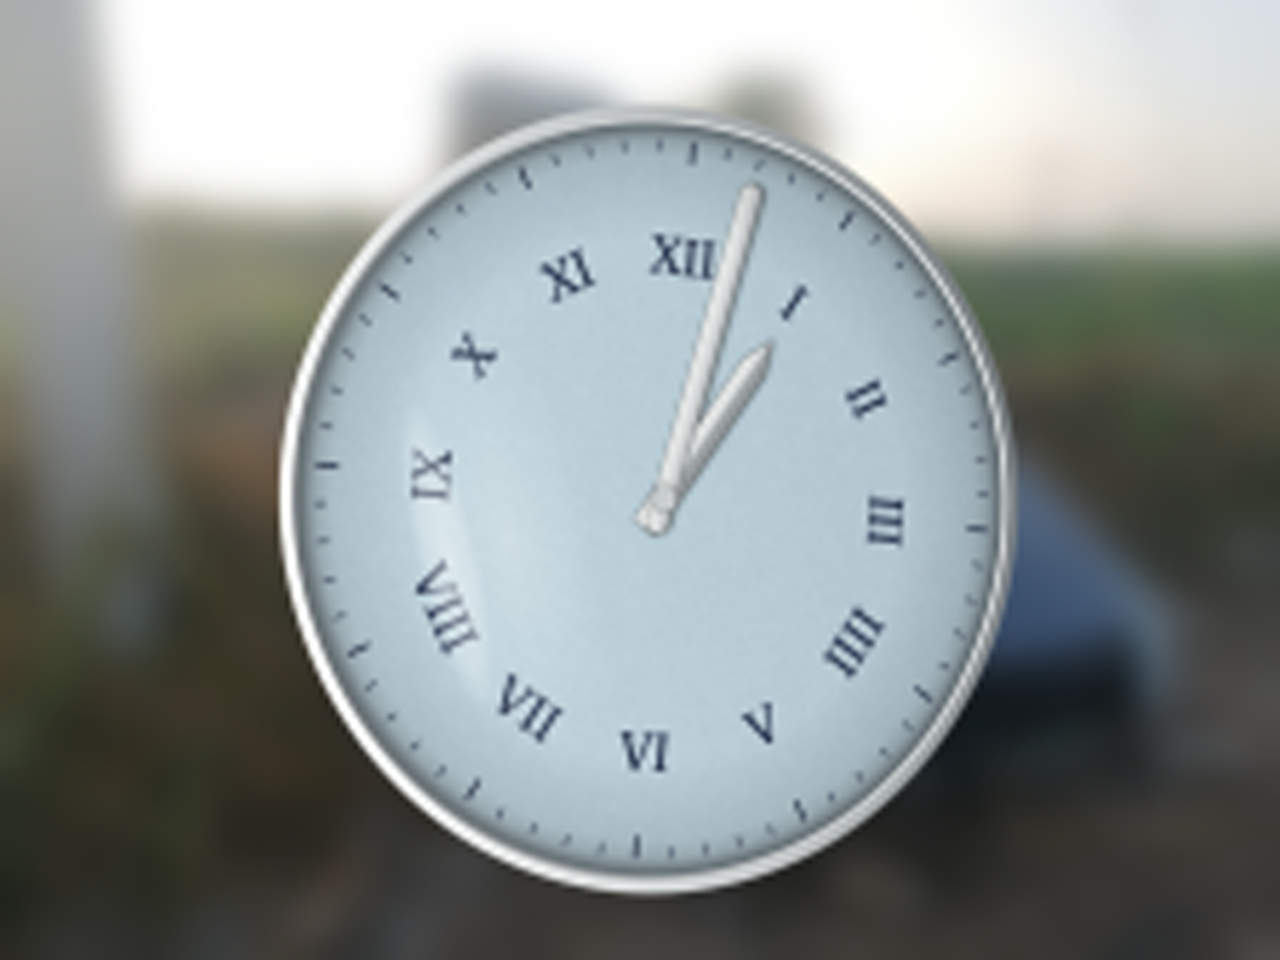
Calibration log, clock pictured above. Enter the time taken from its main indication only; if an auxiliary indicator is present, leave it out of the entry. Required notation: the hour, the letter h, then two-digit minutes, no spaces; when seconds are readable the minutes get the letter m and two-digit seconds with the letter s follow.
1h02
